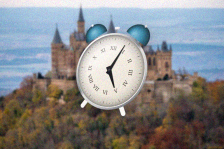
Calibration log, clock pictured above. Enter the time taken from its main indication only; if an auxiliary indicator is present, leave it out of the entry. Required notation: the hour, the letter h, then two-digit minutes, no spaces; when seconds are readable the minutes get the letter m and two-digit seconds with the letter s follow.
5h04
